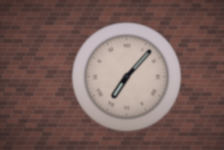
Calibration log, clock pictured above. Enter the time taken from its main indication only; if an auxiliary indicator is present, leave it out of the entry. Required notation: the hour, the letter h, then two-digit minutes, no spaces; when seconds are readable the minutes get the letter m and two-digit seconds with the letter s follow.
7h07
